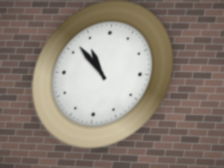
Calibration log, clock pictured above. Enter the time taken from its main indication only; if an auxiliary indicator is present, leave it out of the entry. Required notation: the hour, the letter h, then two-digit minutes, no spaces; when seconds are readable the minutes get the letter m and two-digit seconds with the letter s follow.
10h52
